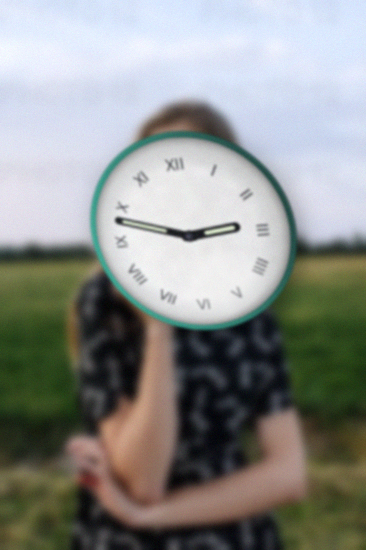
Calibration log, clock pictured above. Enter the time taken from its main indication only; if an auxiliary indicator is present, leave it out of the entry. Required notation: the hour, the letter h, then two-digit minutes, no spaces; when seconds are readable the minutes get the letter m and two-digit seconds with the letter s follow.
2h48
